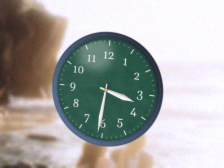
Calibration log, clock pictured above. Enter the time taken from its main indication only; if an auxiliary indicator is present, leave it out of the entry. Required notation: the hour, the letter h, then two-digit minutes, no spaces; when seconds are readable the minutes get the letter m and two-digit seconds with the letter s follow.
3h31
